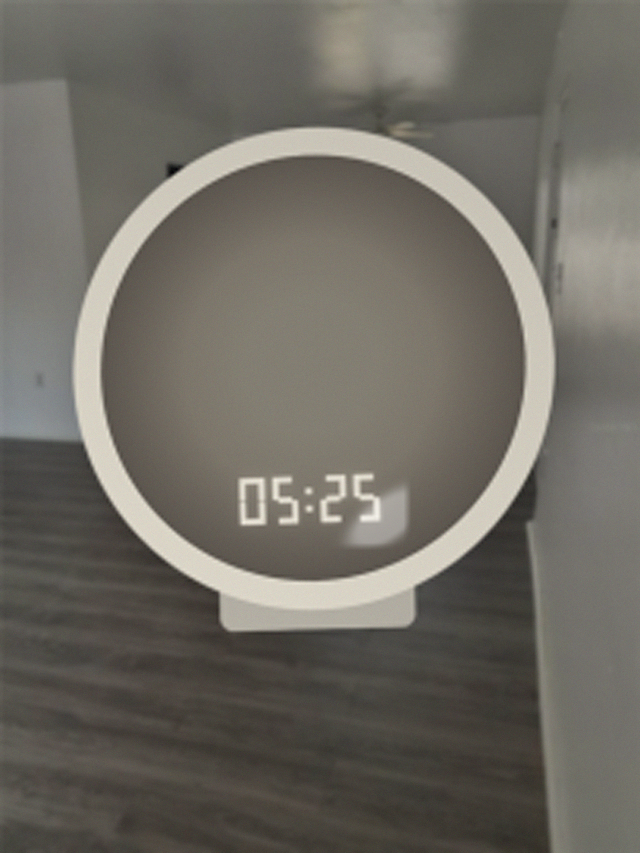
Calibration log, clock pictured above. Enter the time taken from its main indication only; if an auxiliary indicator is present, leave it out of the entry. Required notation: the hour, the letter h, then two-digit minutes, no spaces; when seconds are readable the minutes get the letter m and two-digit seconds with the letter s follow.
5h25
